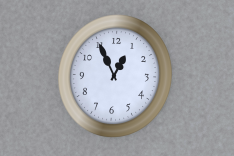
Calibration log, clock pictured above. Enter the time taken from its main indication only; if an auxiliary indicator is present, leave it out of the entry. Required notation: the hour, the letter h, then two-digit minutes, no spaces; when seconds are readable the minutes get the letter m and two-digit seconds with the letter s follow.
12h55
